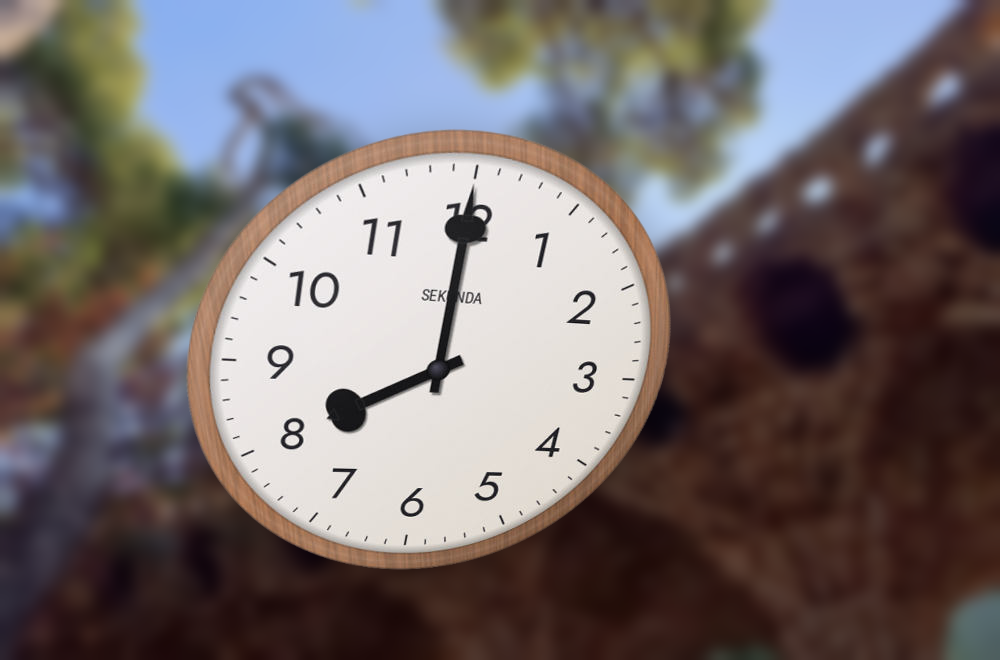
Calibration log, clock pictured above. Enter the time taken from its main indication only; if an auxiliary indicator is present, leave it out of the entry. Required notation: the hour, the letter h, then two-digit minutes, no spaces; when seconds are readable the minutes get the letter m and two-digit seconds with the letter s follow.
8h00
